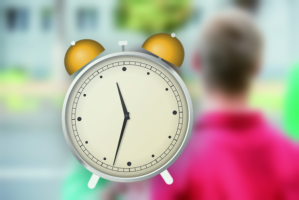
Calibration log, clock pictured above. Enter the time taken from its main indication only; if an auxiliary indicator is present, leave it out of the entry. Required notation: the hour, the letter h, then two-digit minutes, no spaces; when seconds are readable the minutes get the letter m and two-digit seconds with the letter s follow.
11h33
